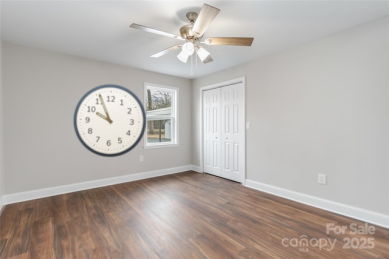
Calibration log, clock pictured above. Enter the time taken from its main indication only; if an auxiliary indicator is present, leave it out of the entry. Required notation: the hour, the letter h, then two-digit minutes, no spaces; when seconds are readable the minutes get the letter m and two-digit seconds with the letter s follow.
9h56
